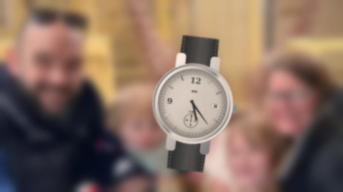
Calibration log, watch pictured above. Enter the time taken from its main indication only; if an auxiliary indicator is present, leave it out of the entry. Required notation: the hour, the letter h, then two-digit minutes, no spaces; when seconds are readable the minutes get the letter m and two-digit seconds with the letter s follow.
5h23
